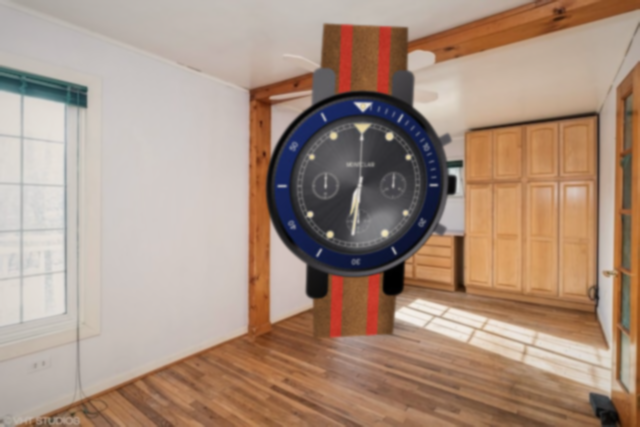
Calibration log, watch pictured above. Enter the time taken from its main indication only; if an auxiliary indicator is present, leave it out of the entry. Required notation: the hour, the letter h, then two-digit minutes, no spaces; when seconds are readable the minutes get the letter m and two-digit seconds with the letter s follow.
6h31
